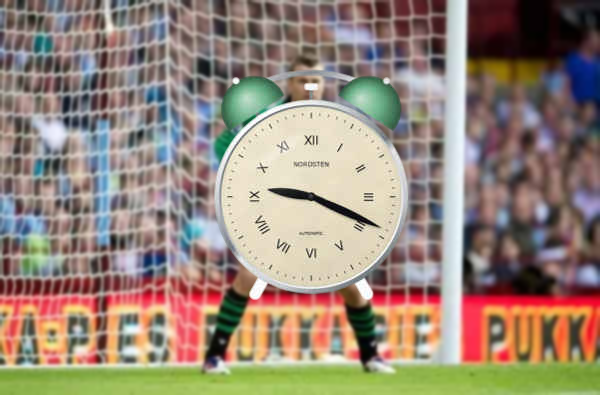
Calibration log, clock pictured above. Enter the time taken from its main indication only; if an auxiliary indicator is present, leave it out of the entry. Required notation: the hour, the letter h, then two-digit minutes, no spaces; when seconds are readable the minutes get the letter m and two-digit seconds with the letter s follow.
9h19
